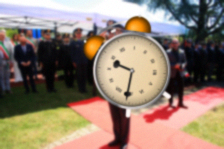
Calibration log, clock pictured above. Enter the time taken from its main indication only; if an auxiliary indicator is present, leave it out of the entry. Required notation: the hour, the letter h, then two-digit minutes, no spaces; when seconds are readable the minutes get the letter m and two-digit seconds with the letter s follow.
10h36
